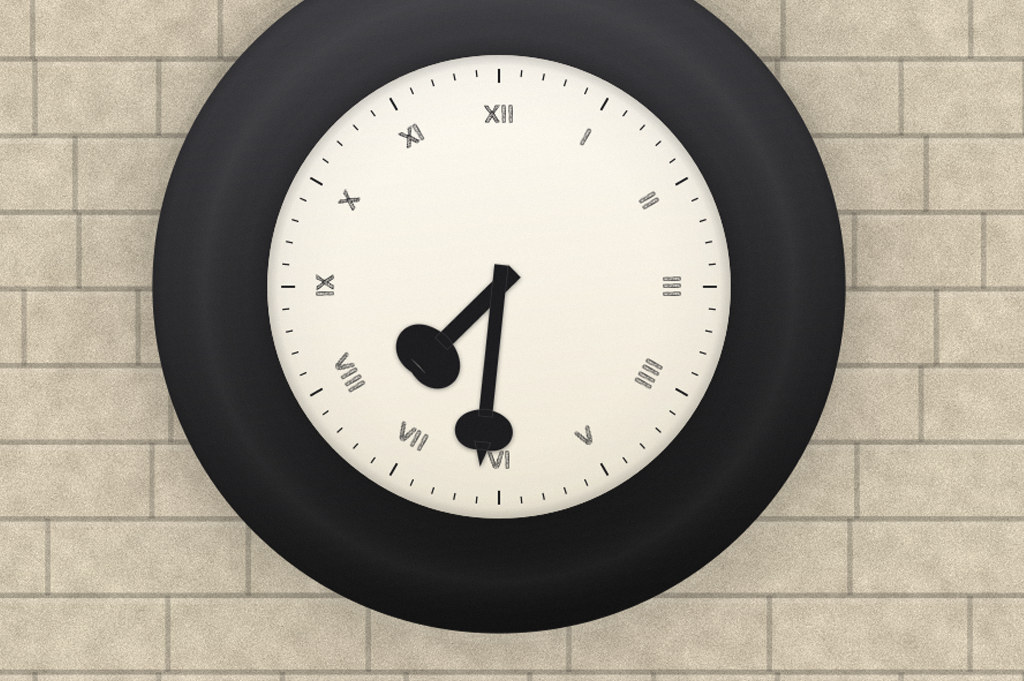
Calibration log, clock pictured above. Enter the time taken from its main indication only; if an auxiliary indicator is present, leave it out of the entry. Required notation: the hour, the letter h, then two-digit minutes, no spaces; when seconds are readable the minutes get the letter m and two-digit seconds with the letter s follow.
7h31
